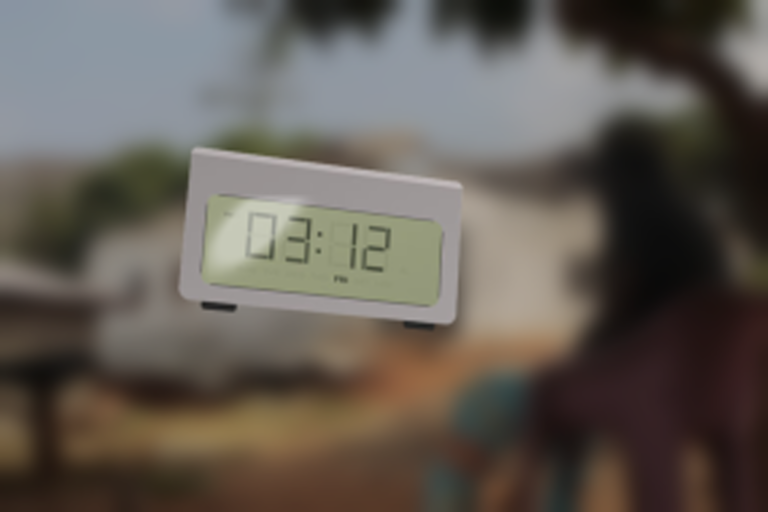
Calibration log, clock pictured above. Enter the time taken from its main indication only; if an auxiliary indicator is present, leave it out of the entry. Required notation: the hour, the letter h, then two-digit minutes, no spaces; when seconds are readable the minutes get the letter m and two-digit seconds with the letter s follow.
3h12
